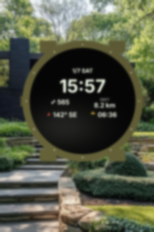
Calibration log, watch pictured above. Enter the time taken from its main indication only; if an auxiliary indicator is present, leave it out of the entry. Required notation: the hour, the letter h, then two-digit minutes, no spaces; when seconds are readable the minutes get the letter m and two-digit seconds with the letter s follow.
15h57
